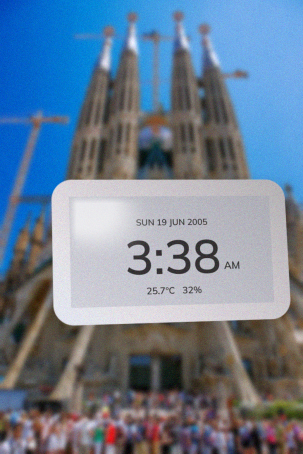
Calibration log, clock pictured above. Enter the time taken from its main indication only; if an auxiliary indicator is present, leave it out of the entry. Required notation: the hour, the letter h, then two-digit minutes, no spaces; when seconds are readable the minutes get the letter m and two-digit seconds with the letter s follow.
3h38
